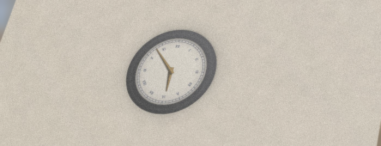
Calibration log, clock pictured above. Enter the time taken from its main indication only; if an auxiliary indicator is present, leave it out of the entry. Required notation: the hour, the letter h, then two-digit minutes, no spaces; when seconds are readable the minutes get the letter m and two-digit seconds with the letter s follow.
5h53
